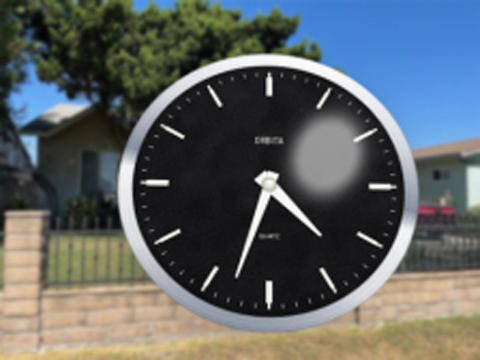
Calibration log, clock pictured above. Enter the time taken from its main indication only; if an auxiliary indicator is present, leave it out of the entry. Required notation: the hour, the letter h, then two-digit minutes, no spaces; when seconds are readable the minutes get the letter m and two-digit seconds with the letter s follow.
4h33
